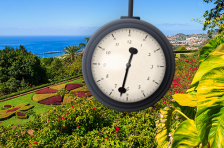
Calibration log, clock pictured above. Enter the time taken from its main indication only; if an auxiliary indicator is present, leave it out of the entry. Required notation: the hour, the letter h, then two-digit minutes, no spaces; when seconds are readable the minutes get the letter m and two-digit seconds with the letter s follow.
12h32
